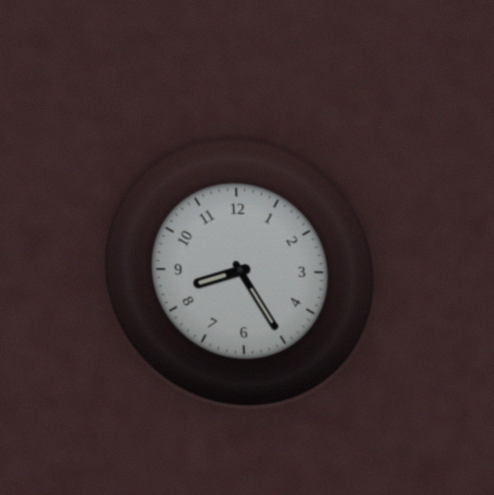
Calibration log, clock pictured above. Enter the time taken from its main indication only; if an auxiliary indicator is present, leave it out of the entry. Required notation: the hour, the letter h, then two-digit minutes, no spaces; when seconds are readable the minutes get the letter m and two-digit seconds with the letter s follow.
8h25
